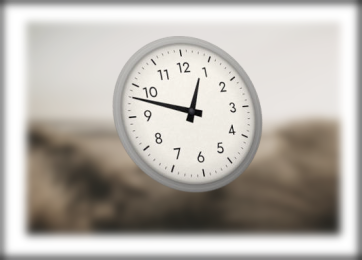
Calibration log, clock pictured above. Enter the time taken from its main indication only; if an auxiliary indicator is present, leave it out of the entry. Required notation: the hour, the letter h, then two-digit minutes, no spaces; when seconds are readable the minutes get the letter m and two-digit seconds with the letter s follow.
12h48
